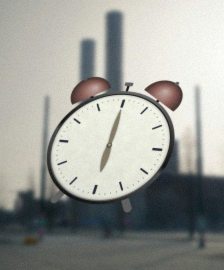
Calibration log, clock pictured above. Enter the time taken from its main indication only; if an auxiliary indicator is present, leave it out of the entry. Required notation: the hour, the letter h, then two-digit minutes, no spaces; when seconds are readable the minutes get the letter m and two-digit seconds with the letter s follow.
6h00
